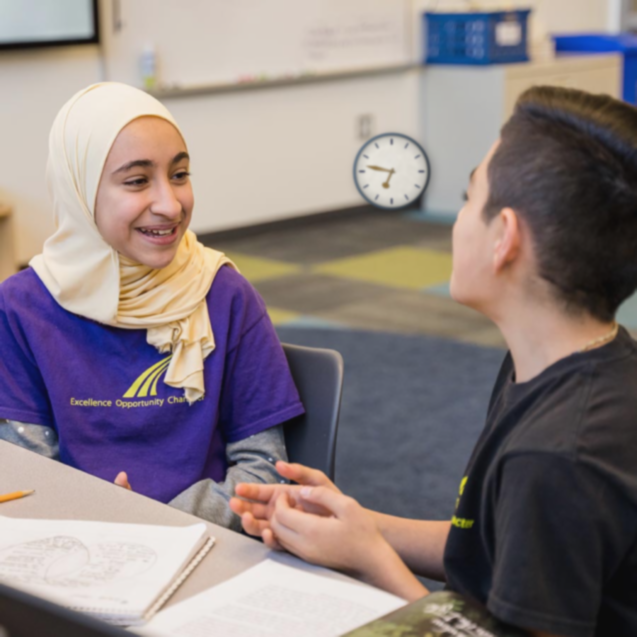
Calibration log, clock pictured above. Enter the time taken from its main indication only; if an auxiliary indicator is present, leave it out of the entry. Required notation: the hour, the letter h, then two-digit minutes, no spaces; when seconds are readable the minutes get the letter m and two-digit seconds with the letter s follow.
6h47
